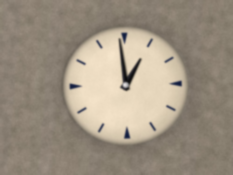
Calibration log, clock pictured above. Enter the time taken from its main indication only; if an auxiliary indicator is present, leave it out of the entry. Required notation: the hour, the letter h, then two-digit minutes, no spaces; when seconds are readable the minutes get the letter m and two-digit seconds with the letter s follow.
12h59
